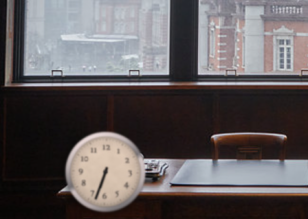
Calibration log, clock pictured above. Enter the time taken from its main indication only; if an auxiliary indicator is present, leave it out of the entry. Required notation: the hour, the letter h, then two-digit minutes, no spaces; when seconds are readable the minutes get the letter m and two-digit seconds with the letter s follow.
6h33
